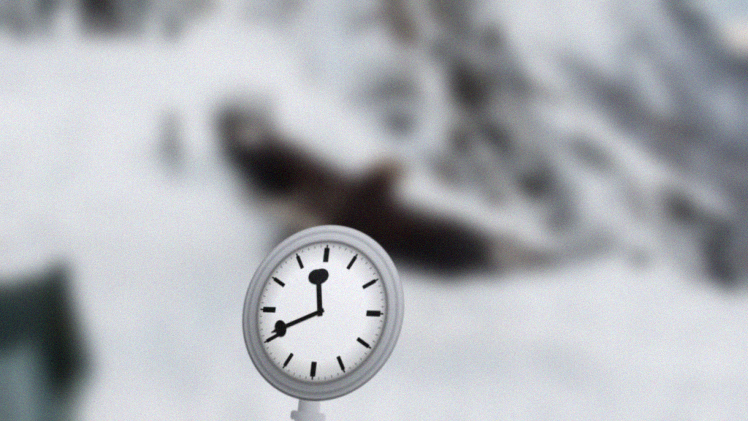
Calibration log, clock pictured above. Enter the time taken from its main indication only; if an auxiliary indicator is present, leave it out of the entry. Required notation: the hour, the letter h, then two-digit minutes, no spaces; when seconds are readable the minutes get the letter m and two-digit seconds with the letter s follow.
11h41
